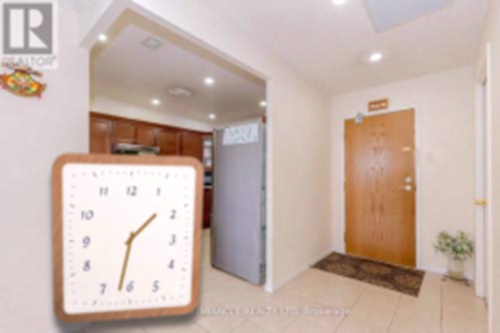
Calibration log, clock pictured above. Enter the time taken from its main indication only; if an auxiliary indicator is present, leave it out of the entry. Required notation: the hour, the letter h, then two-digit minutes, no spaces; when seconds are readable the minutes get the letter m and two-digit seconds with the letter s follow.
1h32
